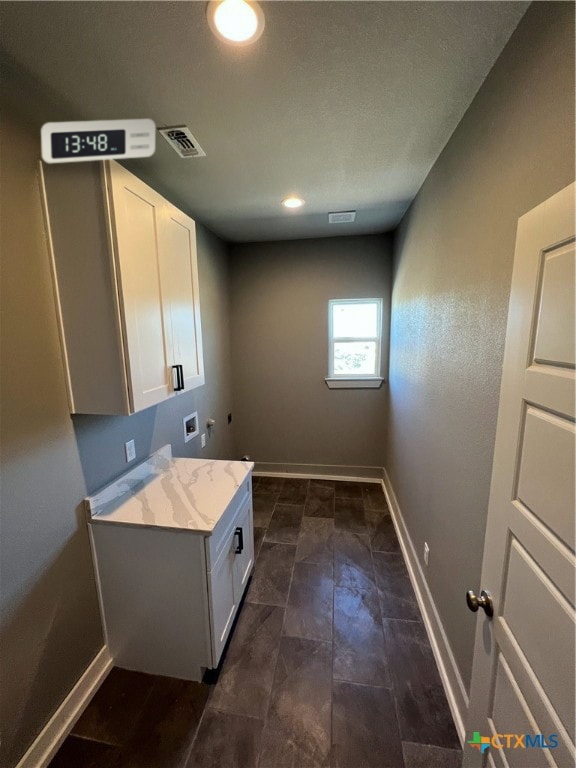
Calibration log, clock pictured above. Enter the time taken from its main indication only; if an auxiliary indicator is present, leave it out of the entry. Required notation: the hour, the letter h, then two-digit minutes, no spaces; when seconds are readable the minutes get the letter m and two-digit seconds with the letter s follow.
13h48
